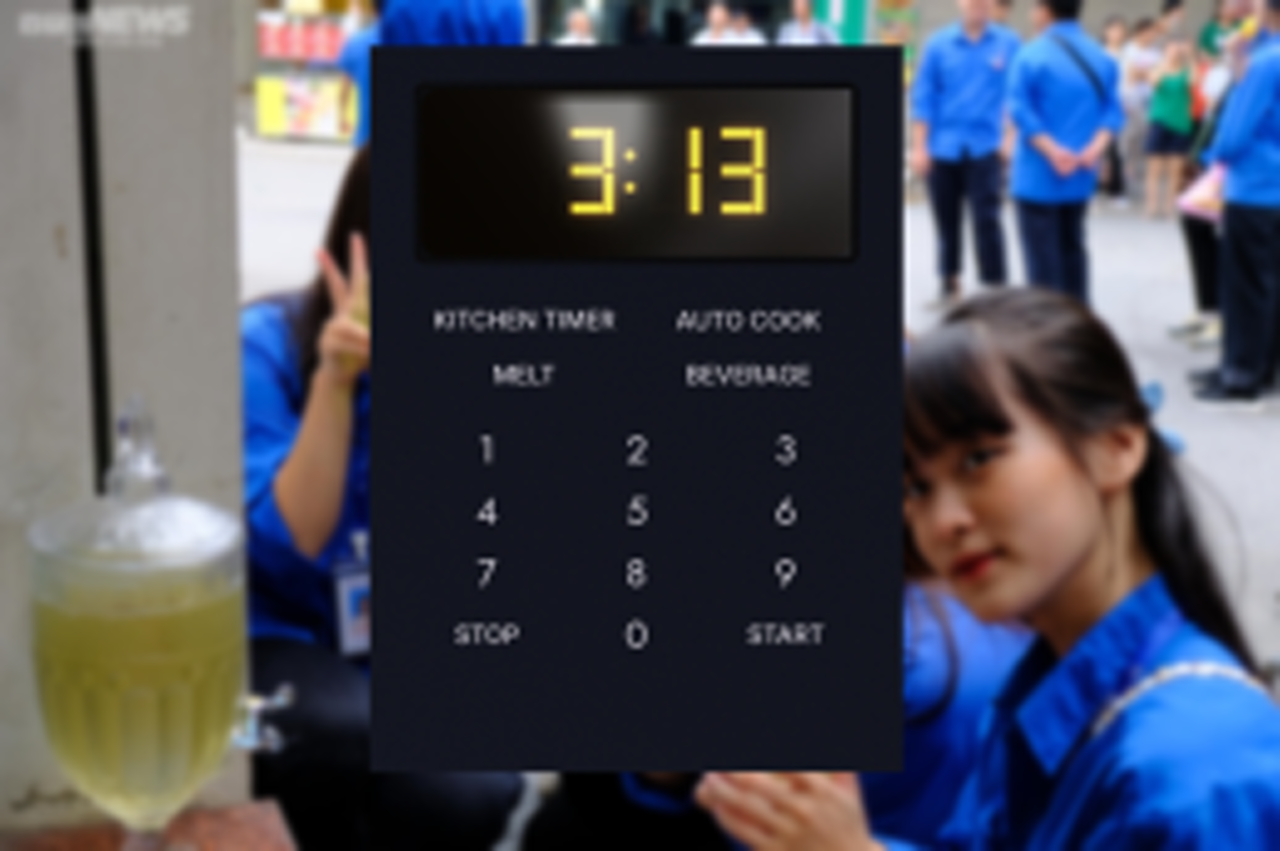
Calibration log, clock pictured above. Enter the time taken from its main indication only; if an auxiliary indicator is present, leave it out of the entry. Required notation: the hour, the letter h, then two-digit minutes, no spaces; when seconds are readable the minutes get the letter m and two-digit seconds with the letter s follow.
3h13
